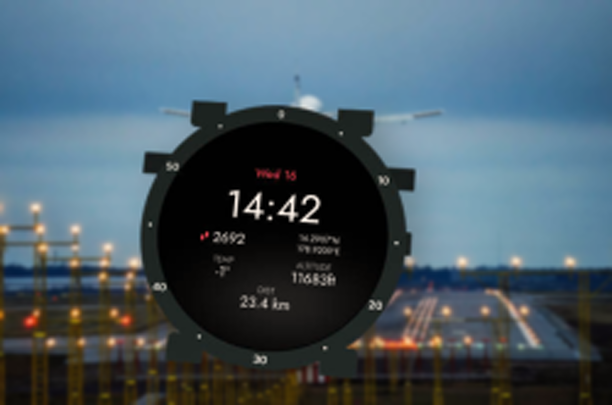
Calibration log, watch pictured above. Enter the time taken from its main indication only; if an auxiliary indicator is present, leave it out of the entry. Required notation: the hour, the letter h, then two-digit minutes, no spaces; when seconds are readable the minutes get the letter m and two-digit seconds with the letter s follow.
14h42
